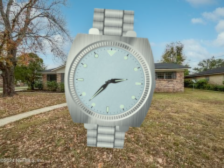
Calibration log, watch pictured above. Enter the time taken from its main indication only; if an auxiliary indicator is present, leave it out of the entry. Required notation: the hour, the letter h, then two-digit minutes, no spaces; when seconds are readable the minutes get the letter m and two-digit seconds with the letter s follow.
2h37
